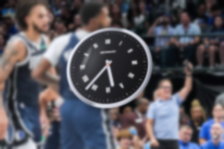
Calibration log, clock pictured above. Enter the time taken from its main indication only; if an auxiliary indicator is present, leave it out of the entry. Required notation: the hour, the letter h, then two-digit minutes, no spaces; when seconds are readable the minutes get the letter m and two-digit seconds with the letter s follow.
5h37
